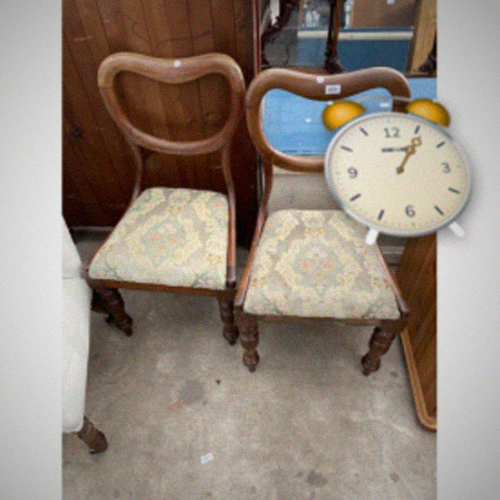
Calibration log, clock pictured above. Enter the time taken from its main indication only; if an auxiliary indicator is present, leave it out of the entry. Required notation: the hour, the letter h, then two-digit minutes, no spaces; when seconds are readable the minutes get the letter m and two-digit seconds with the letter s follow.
1h06
